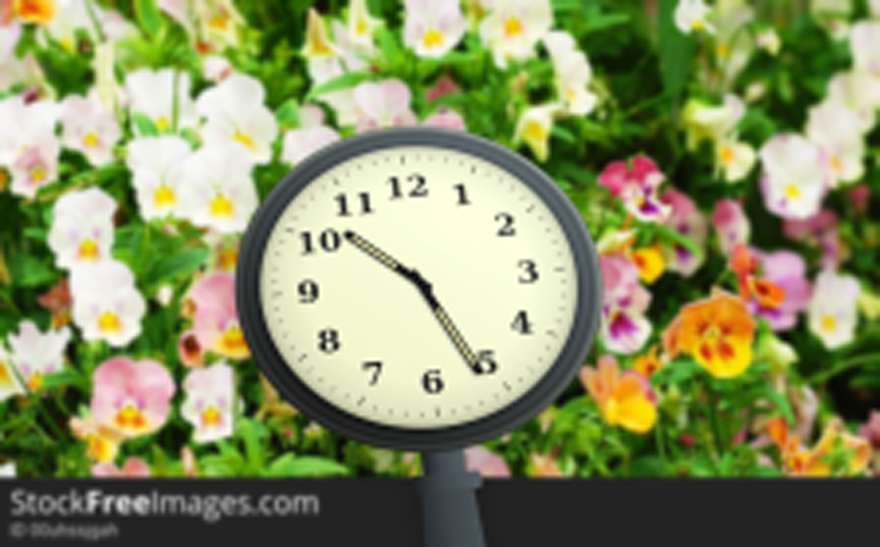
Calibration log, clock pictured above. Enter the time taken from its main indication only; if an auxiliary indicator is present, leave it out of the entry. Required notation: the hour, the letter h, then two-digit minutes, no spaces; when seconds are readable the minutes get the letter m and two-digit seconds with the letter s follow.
10h26
